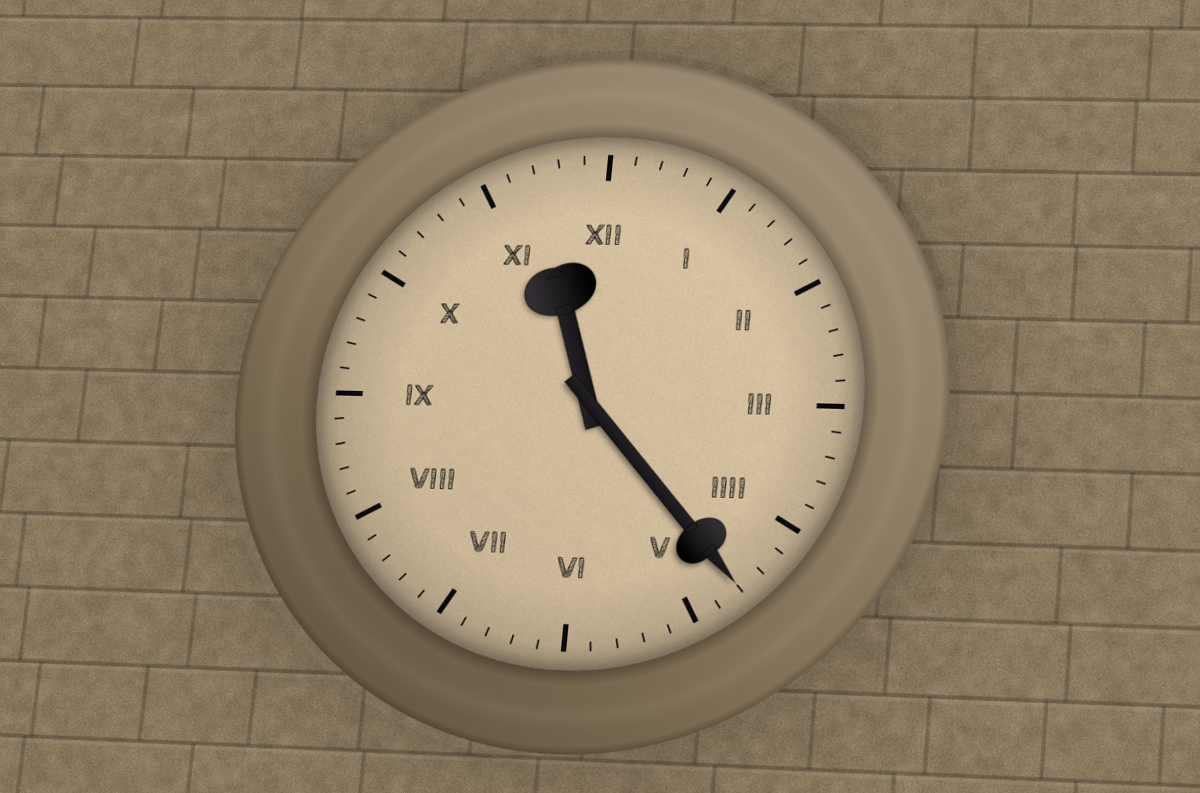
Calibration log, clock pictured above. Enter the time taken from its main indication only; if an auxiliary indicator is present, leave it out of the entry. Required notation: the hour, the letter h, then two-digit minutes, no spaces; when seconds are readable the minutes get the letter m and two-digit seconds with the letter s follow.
11h23
